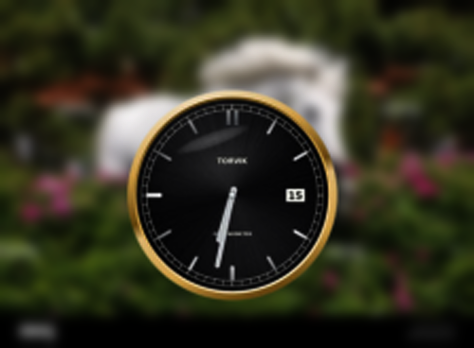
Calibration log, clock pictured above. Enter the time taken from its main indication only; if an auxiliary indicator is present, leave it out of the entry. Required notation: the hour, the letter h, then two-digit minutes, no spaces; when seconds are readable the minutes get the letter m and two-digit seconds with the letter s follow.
6h32
